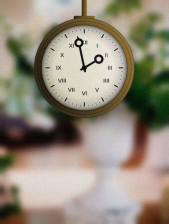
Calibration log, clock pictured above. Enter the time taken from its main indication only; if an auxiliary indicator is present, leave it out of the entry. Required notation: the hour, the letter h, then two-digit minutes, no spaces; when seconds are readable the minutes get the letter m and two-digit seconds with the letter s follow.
1h58
